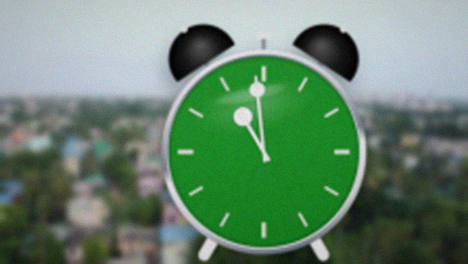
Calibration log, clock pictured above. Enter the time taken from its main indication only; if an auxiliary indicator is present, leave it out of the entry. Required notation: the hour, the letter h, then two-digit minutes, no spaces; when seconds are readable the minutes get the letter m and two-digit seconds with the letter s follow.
10h59
